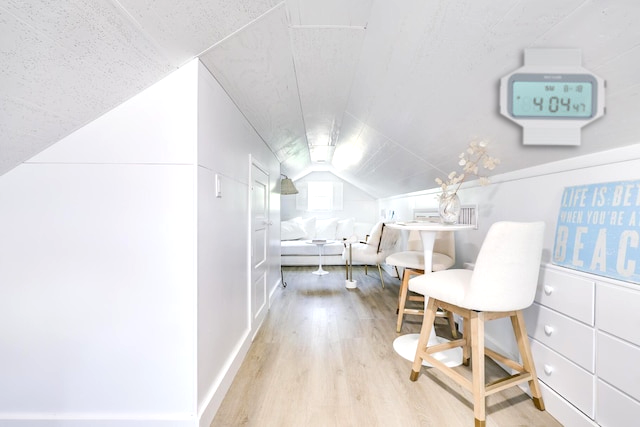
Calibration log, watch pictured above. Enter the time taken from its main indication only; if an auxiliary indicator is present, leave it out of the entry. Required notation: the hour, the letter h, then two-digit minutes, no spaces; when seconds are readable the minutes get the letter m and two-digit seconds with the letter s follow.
4h04
